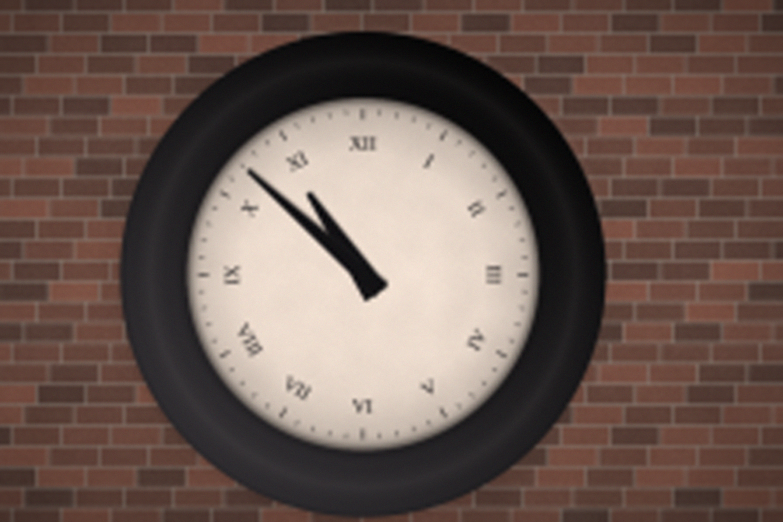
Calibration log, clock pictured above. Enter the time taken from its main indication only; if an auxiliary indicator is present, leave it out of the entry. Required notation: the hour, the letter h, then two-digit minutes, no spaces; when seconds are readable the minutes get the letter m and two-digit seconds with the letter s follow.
10h52
